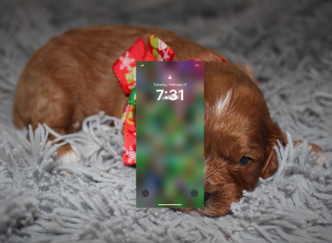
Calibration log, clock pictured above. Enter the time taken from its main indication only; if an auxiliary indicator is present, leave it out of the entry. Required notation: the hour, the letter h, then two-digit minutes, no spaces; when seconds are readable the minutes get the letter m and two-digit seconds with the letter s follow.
7h31
